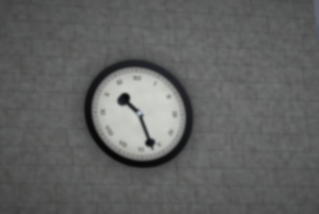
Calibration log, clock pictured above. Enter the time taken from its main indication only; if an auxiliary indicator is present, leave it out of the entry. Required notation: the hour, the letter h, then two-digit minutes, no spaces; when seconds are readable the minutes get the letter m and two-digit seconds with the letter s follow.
10h27
